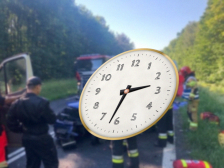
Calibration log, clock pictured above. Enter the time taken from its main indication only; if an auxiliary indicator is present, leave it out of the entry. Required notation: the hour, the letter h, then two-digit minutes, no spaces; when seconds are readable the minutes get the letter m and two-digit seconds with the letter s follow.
2h32
